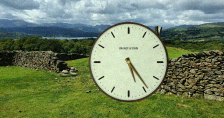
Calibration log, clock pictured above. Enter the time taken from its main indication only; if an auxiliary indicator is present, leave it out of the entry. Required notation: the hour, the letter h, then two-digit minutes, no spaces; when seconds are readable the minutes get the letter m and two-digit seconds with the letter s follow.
5h24
